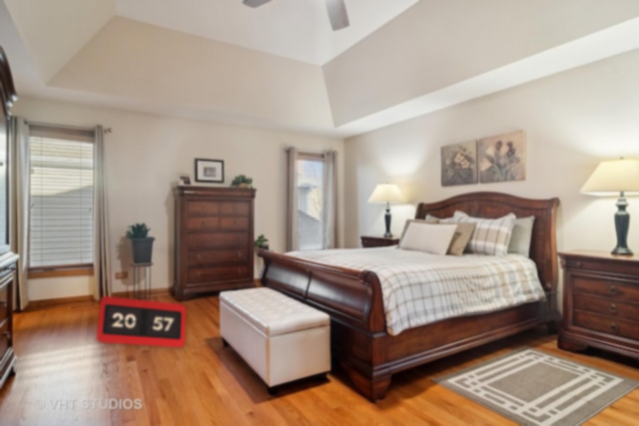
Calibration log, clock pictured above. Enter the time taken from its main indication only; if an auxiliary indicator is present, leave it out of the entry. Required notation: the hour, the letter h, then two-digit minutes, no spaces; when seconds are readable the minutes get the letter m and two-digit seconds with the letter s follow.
20h57
